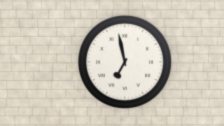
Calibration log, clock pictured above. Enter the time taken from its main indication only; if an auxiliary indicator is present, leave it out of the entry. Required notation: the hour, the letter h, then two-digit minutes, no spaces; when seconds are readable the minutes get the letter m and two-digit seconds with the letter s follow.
6h58
